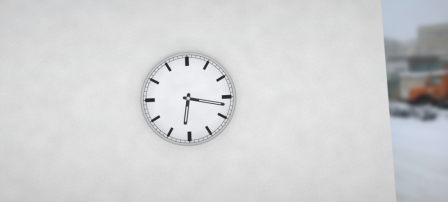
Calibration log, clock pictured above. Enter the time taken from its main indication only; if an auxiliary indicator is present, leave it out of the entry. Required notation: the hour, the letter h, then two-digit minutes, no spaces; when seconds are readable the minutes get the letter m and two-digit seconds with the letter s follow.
6h17
